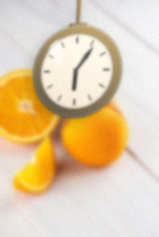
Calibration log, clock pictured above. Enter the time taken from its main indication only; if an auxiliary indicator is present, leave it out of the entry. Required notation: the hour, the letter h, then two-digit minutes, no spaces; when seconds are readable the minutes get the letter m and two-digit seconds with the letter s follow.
6h06
